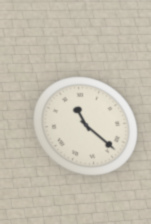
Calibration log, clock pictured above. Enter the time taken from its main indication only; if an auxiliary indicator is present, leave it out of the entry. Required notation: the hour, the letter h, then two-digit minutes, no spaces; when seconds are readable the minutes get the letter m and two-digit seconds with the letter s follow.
11h23
